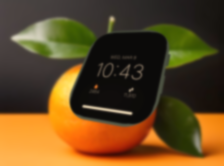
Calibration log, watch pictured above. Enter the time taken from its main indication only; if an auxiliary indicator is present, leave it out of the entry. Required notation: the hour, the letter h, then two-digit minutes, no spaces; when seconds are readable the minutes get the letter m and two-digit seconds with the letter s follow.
10h43
